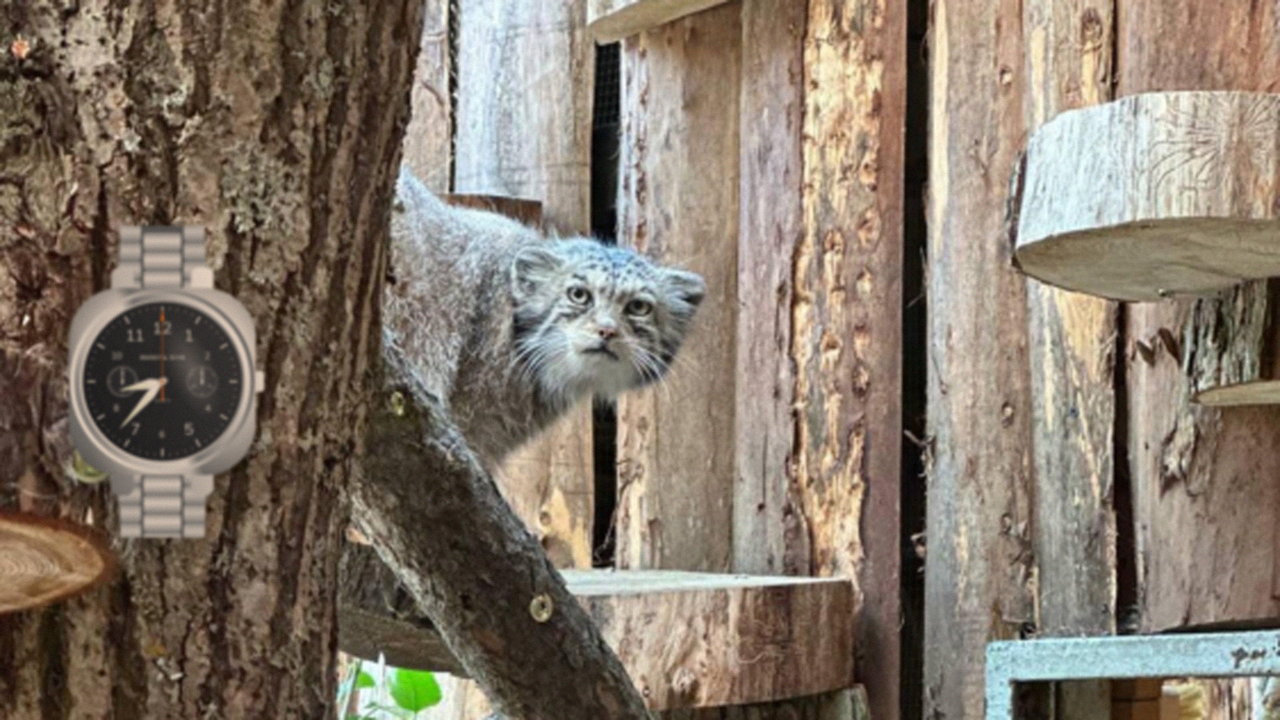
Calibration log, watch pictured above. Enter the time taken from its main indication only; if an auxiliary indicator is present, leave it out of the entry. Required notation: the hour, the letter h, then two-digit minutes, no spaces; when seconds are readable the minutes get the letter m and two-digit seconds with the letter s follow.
8h37
